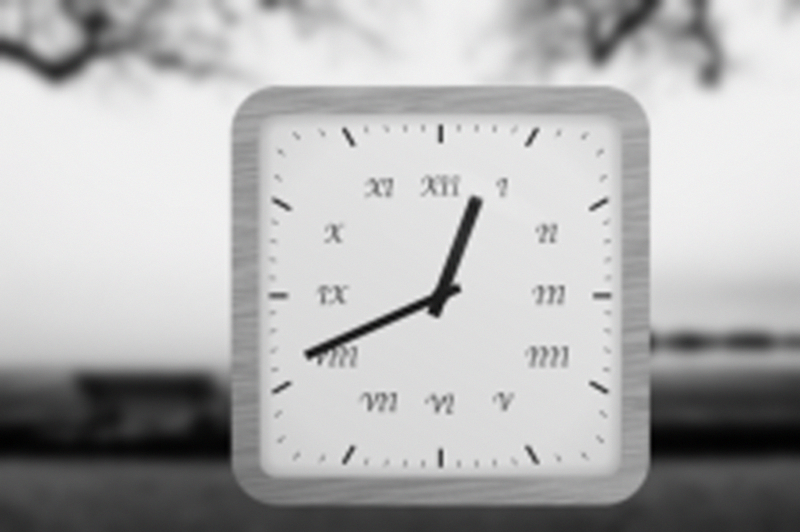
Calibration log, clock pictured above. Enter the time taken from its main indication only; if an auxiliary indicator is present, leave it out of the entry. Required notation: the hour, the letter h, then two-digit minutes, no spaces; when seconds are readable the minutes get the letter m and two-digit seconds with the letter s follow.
12h41
